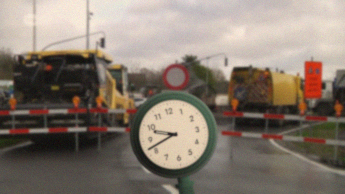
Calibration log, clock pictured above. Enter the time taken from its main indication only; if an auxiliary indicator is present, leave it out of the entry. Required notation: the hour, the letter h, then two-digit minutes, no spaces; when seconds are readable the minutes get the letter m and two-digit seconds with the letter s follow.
9h42
